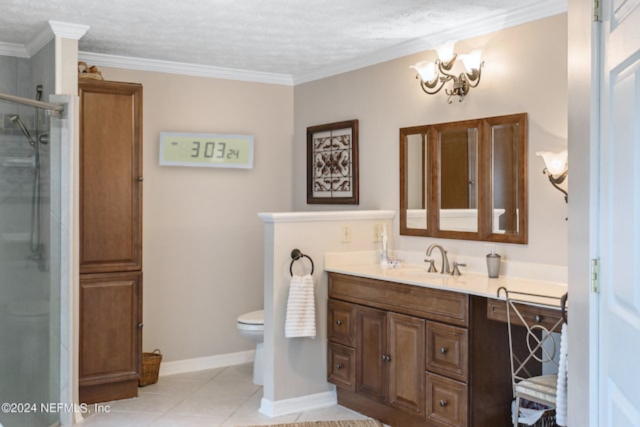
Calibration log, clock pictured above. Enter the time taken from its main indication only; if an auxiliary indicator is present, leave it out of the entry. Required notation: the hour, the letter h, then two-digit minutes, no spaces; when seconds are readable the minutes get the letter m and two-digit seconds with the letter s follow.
3h03
